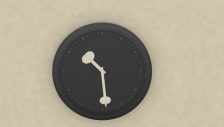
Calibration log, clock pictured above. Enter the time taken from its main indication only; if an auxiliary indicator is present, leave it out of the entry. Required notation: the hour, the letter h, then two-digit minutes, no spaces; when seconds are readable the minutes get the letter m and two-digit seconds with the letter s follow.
10h29
